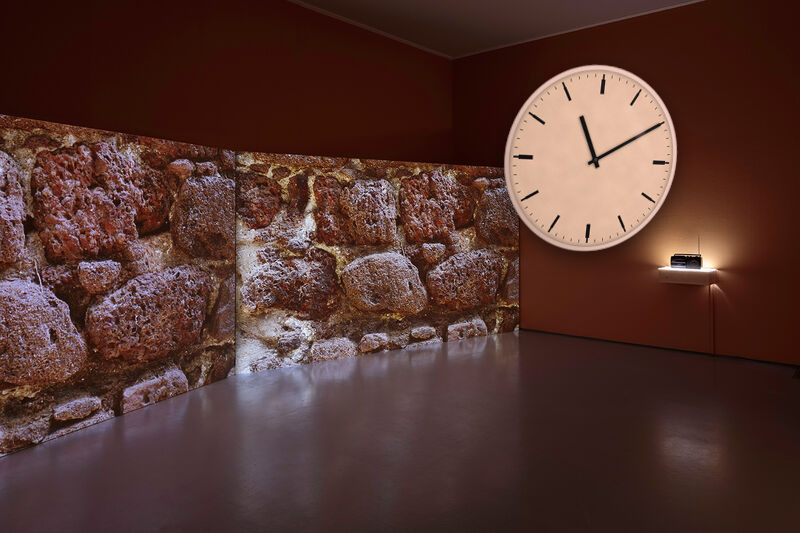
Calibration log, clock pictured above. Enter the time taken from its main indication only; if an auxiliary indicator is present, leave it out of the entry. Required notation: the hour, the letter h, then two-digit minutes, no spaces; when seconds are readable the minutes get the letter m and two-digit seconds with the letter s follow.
11h10
